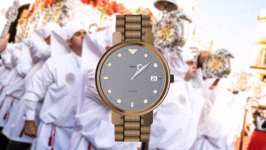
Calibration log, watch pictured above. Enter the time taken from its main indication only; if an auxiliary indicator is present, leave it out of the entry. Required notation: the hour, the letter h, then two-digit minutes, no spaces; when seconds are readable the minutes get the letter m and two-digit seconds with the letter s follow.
1h08
